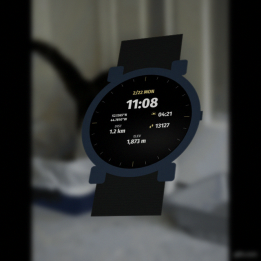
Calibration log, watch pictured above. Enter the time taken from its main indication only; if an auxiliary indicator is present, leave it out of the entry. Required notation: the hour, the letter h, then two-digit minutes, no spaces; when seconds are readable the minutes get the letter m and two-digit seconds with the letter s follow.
11h08
